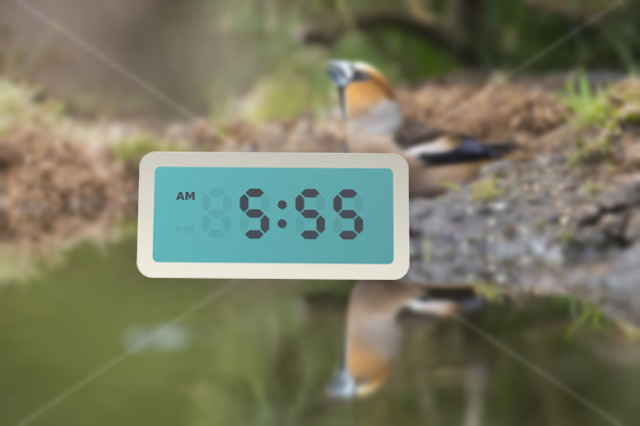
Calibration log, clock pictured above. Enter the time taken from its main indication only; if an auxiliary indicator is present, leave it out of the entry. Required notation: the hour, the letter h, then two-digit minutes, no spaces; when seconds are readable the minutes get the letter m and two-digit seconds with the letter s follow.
5h55
